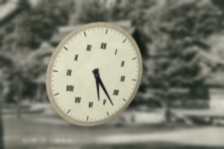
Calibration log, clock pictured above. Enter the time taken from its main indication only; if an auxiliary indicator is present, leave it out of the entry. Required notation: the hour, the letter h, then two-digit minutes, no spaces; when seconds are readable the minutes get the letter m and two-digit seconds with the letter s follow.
5h23
